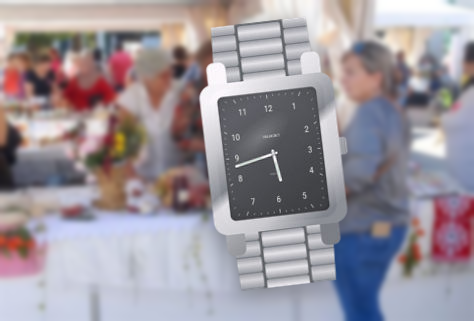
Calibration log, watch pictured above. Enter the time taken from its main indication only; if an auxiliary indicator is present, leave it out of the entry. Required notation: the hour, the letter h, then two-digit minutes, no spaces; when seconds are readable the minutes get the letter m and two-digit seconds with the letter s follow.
5h43
